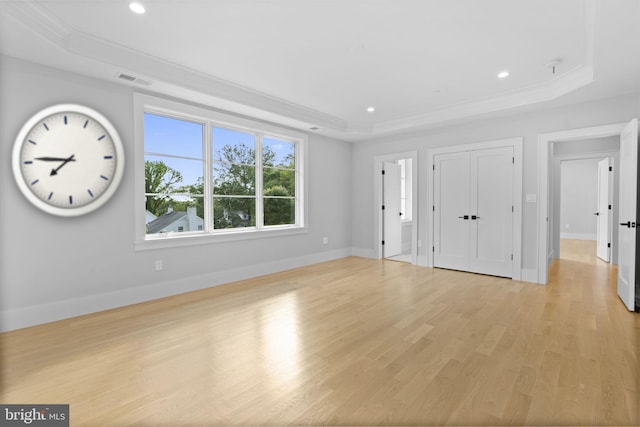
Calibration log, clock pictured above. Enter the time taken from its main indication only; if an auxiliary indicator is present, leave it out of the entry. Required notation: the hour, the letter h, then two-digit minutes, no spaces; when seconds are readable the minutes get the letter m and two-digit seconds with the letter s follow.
7h46
